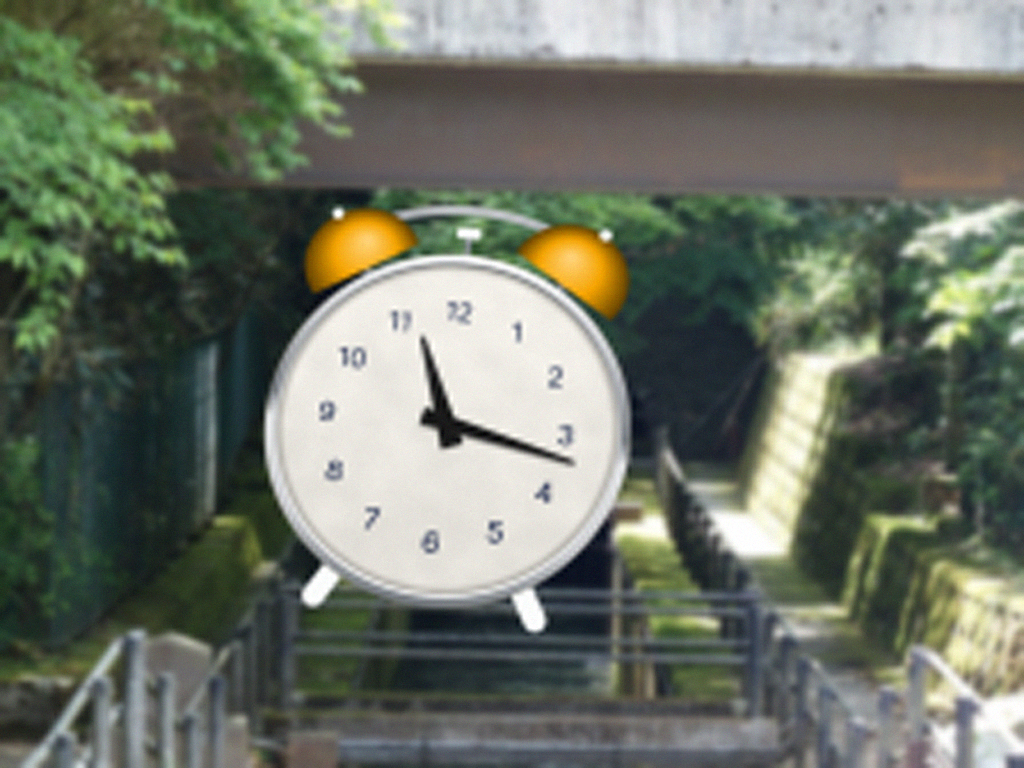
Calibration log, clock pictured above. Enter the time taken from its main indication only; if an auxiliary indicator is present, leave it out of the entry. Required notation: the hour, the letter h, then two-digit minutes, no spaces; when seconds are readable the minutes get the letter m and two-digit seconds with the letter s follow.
11h17
